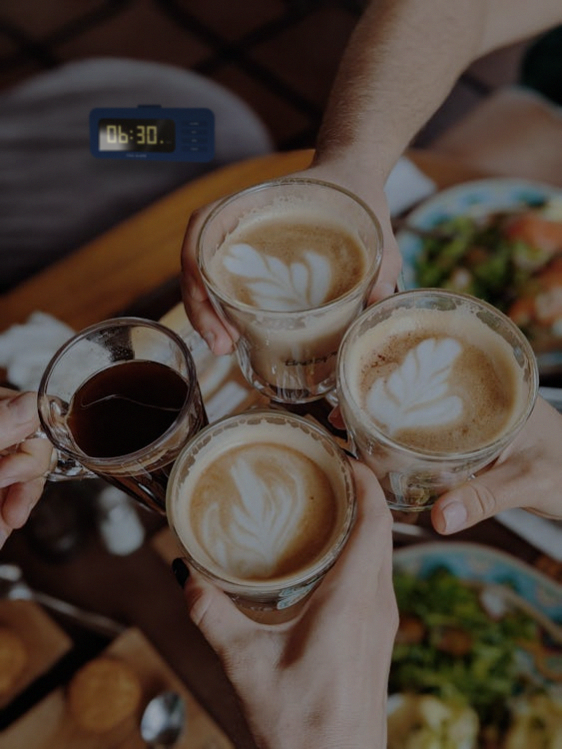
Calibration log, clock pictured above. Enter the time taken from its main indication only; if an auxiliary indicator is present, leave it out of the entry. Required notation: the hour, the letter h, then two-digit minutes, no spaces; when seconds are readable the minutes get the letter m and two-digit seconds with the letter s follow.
6h30
